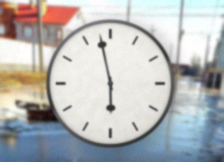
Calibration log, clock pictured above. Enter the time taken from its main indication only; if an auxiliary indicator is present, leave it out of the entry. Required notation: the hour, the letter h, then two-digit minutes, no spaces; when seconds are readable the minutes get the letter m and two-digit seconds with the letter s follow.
5h58
